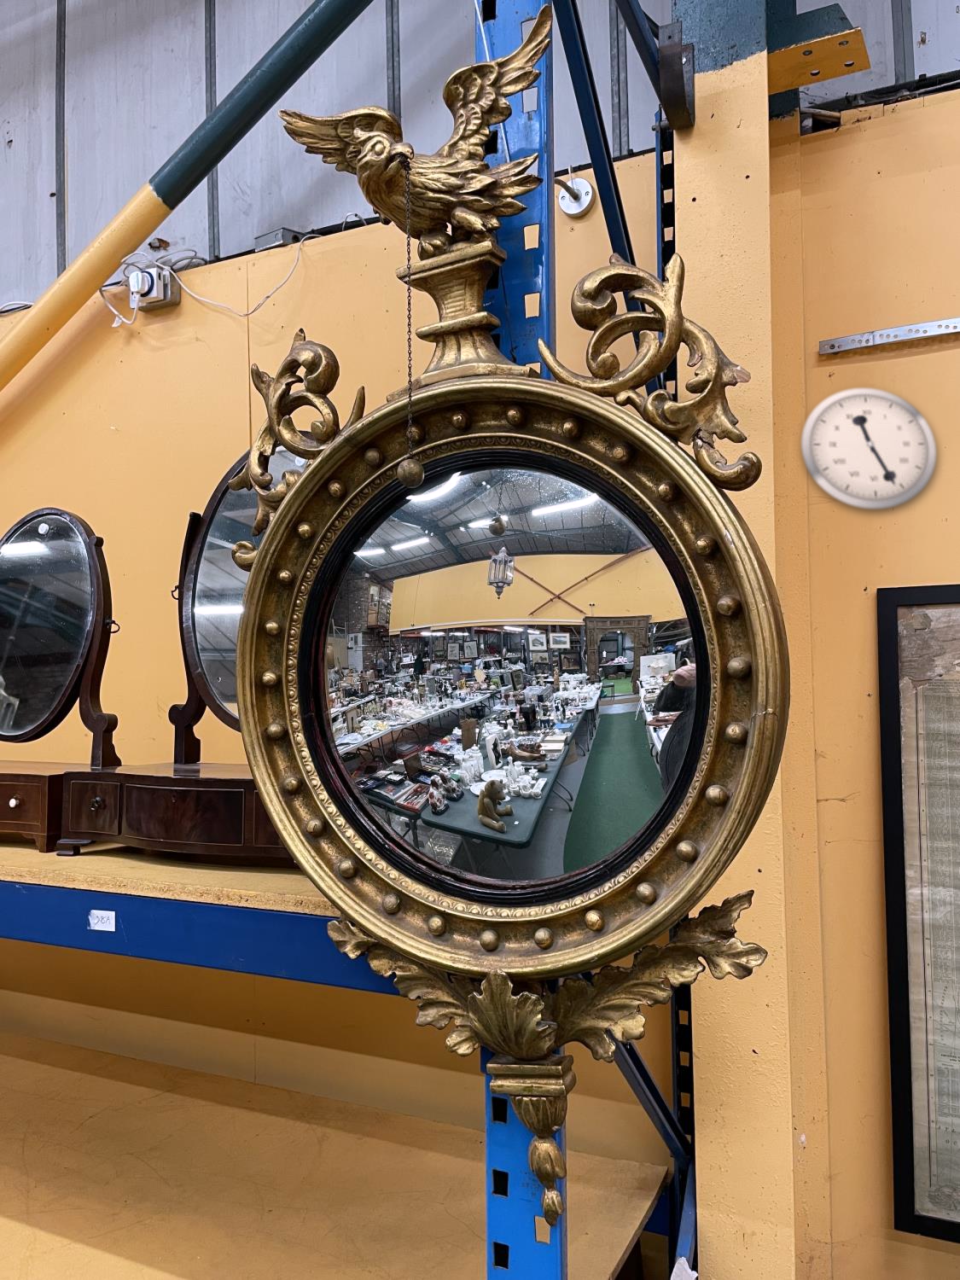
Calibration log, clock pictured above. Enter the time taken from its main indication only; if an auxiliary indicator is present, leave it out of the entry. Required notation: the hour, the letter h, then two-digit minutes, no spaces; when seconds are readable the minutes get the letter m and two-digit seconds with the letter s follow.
11h26
